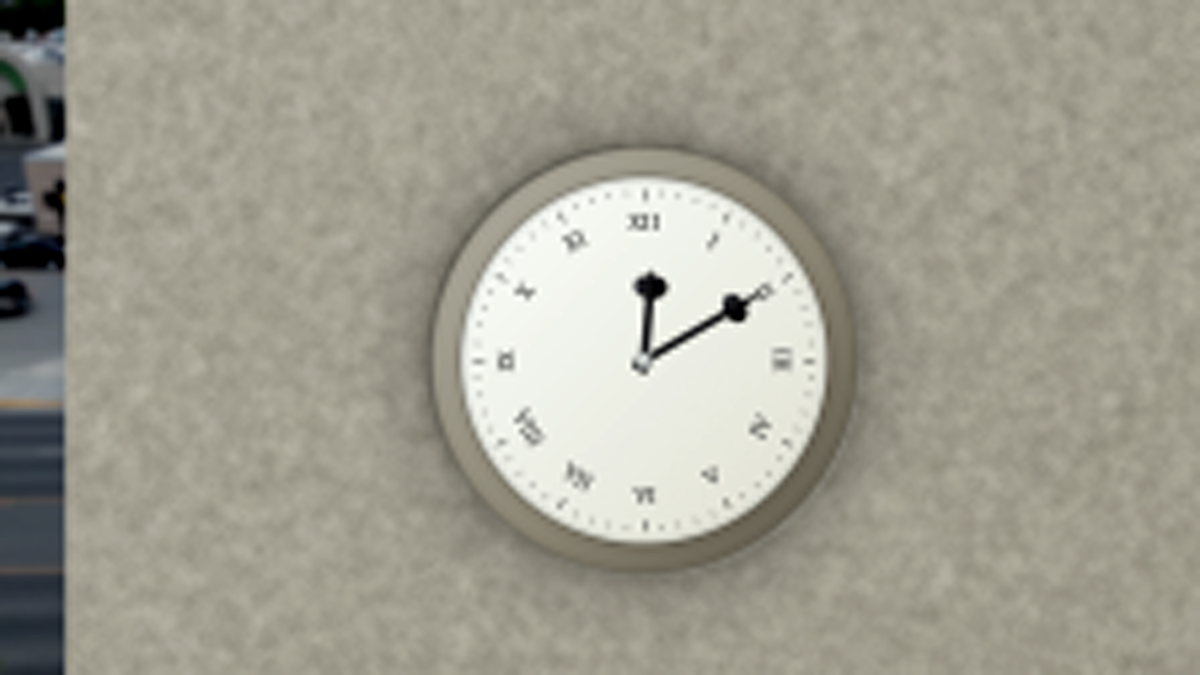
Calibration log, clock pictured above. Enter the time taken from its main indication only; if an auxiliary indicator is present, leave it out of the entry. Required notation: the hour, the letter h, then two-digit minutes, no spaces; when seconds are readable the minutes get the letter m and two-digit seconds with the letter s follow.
12h10
